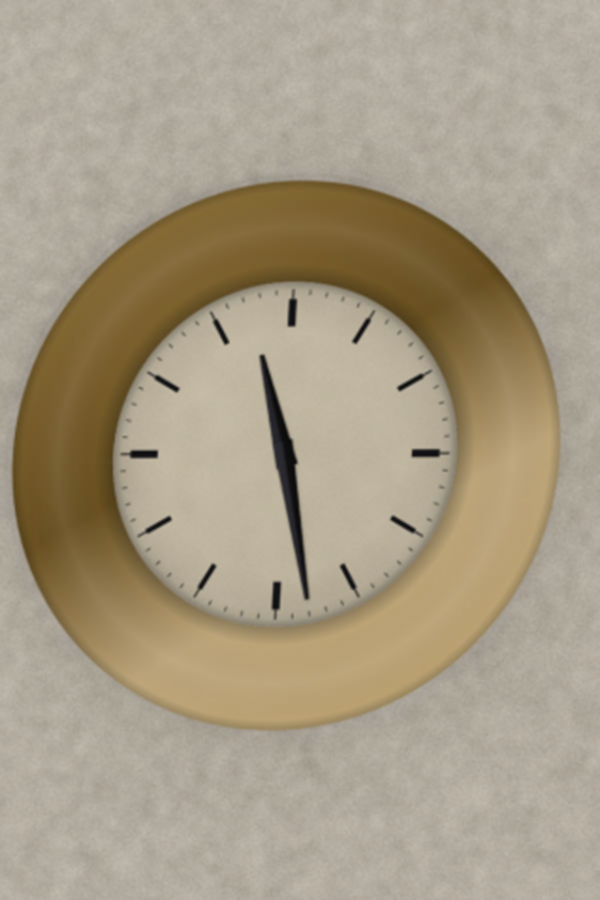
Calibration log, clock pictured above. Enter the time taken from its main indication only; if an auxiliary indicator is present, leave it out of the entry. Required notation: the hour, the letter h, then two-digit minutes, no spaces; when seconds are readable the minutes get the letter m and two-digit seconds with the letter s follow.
11h28
